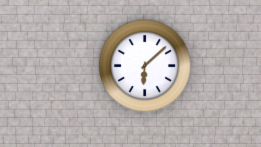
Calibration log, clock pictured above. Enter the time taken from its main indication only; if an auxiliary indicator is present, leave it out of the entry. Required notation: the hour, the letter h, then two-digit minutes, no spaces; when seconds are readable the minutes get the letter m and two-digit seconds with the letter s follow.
6h08
